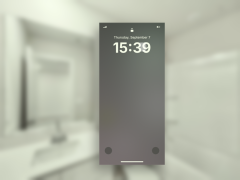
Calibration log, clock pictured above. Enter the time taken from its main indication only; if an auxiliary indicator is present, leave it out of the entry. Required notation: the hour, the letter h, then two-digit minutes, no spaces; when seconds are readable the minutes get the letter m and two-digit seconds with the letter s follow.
15h39
